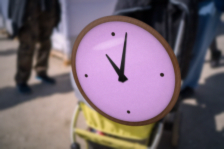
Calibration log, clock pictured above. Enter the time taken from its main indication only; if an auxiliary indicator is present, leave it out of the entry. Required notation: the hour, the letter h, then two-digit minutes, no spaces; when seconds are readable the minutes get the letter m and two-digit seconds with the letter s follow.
11h03
